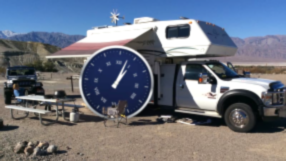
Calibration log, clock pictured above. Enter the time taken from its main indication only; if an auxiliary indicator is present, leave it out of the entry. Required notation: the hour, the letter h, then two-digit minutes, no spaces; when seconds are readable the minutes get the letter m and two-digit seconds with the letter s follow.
1h03
